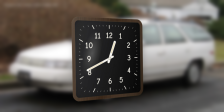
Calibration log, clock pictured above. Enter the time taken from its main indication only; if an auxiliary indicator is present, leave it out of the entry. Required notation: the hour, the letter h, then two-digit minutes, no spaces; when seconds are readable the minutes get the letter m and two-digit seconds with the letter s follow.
12h41
